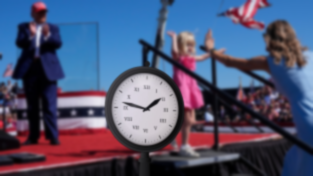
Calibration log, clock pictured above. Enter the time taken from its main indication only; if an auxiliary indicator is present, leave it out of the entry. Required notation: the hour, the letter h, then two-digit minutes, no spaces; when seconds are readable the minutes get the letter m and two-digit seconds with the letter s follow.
1h47
